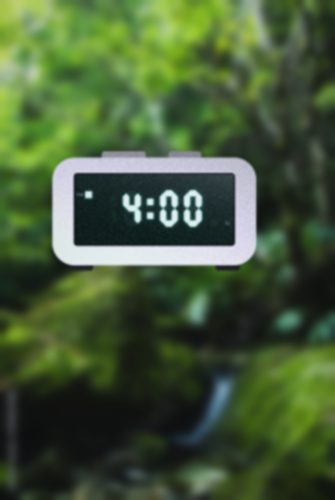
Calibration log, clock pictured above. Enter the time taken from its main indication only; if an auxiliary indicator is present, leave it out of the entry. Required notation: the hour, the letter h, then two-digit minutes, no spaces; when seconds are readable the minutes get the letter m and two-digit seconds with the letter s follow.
4h00
